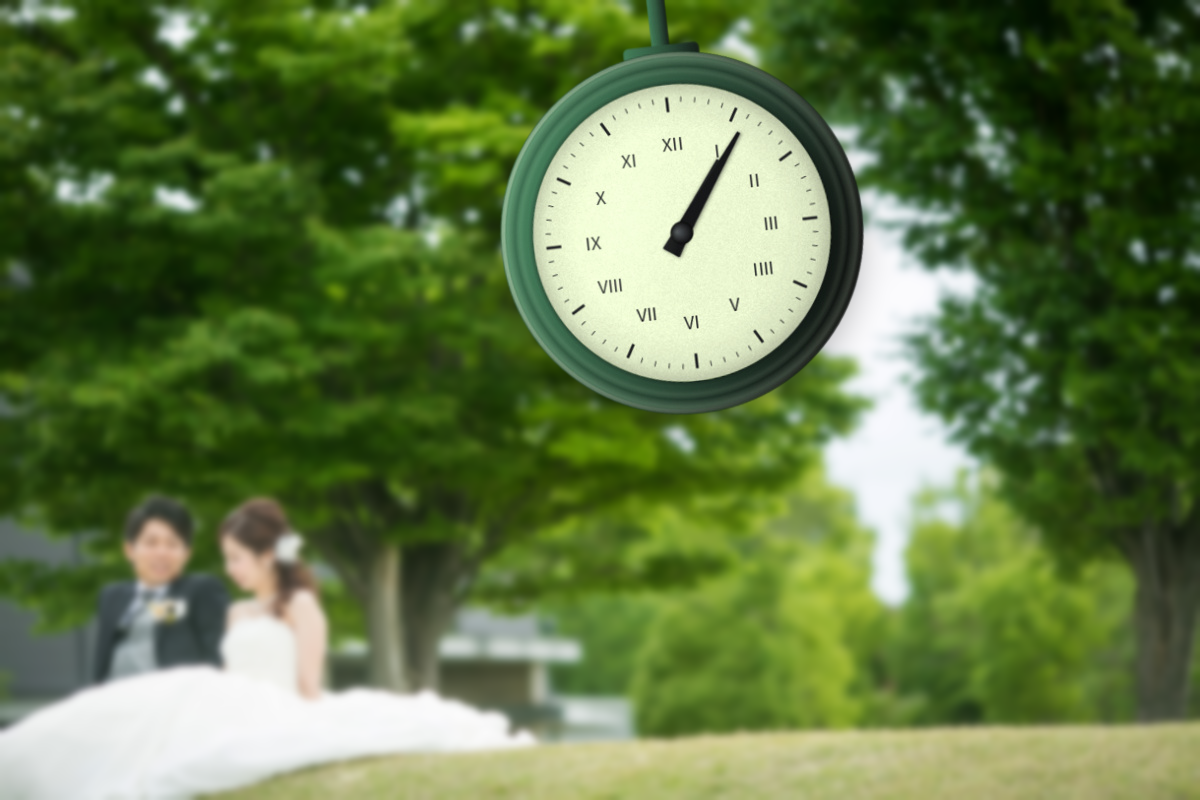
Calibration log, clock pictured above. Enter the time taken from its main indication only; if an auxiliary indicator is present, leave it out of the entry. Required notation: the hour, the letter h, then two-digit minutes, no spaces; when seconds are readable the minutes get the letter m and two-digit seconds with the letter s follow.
1h06
